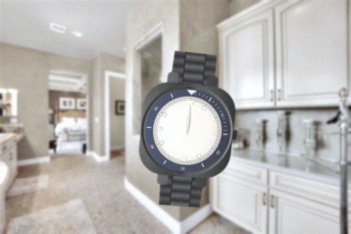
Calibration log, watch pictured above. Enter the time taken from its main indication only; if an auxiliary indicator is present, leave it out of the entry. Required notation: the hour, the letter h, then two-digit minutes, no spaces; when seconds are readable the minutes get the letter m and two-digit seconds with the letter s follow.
12h00
